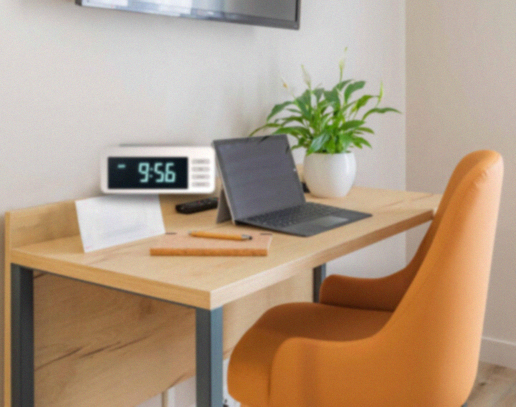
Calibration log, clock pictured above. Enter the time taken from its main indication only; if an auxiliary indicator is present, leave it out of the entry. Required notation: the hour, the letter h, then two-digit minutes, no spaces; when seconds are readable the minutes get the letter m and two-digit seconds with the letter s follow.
9h56
